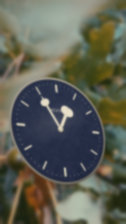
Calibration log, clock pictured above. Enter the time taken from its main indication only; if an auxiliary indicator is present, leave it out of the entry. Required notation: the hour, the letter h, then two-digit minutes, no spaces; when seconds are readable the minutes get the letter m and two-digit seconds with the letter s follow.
12h55
